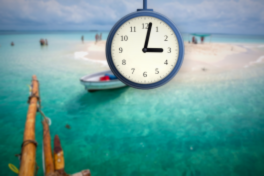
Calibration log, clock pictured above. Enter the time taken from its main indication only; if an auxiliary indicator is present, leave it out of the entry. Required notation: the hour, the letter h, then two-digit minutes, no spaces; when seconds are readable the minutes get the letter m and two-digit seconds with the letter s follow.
3h02
